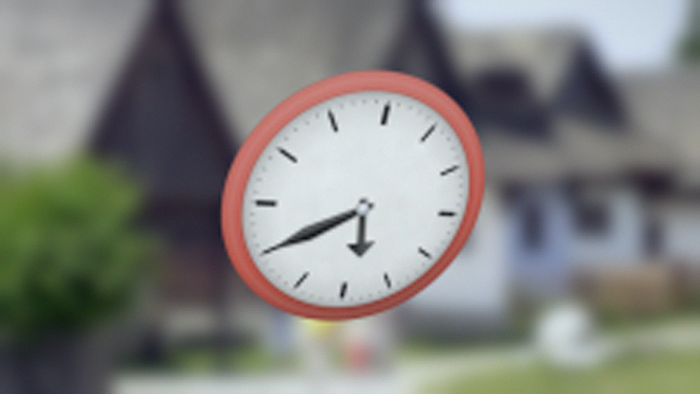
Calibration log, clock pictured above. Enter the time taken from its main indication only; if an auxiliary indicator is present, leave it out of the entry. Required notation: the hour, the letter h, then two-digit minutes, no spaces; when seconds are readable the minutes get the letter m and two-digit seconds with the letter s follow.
5h40
